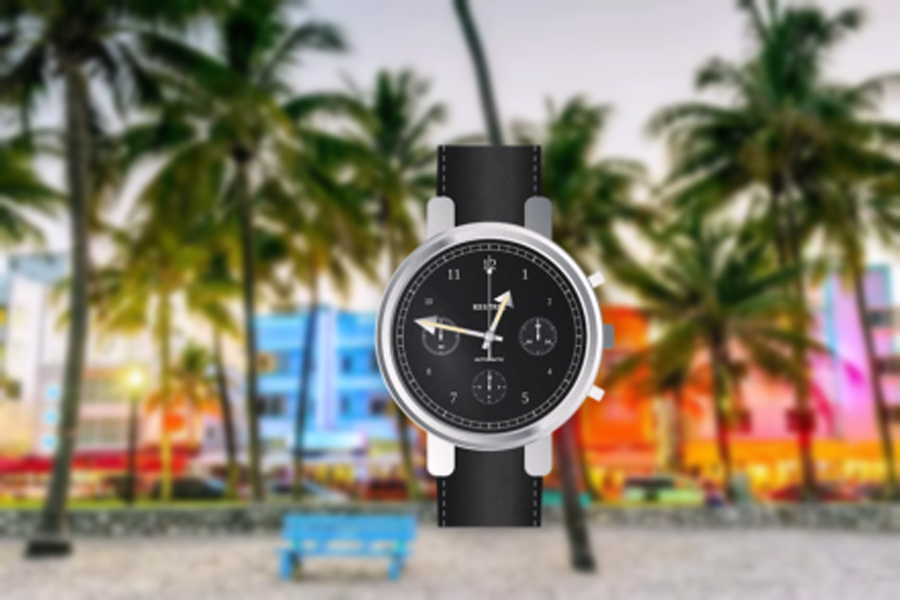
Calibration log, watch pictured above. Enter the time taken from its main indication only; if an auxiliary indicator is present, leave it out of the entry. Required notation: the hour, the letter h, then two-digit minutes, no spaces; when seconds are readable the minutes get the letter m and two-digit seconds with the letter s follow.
12h47
